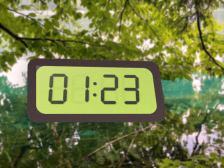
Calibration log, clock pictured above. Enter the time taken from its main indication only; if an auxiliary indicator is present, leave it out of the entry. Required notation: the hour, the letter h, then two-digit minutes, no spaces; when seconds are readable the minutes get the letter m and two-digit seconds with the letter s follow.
1h23
